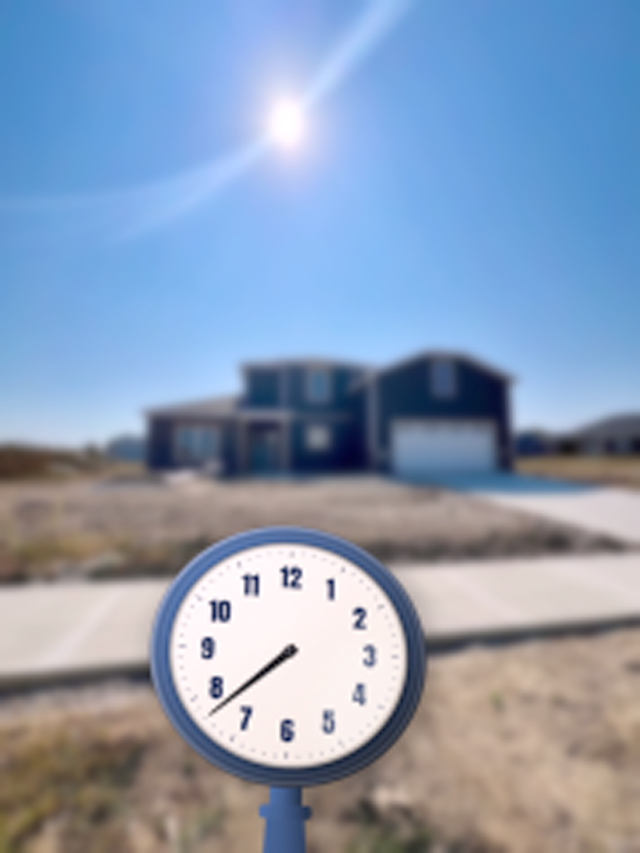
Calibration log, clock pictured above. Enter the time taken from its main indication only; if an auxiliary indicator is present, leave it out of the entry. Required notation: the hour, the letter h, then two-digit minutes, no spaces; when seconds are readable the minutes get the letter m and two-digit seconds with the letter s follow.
7h38
